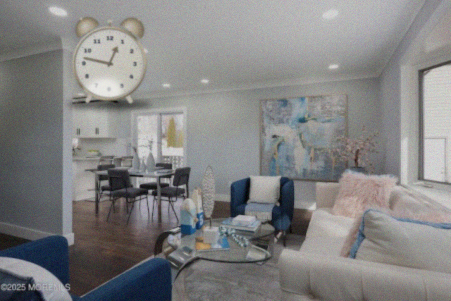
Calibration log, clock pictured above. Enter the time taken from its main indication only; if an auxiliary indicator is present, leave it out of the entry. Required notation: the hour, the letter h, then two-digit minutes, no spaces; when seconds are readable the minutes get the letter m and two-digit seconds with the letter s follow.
12h47
